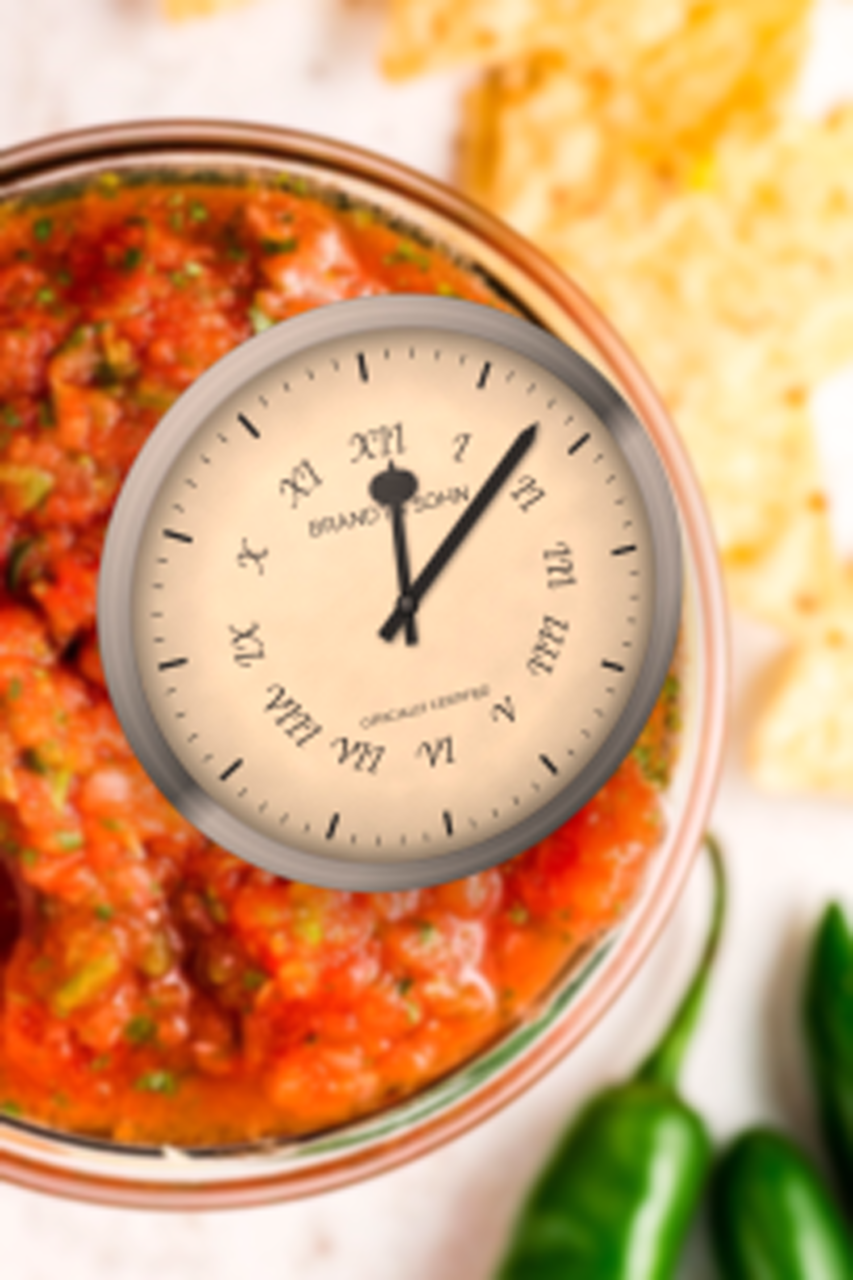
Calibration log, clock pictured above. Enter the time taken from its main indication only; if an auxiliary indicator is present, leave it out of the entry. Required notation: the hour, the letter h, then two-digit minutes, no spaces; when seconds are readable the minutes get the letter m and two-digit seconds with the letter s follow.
12h08
